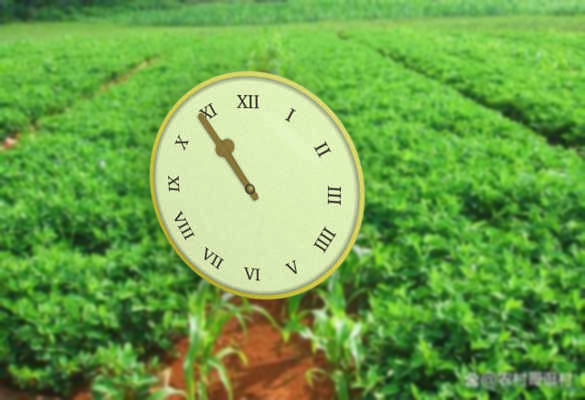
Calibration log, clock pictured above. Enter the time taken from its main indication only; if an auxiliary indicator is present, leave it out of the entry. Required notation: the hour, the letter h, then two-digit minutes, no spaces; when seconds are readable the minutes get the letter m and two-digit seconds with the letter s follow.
10h54
